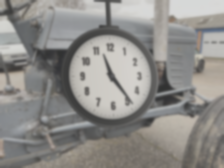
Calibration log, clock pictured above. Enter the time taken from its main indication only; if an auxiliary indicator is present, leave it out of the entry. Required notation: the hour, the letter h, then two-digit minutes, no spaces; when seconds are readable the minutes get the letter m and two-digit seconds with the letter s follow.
11h24
